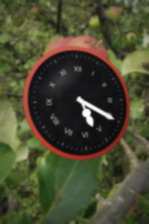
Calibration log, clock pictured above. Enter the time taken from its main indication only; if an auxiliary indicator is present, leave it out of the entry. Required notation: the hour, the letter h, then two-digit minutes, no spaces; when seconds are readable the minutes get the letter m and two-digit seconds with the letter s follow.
5h20
